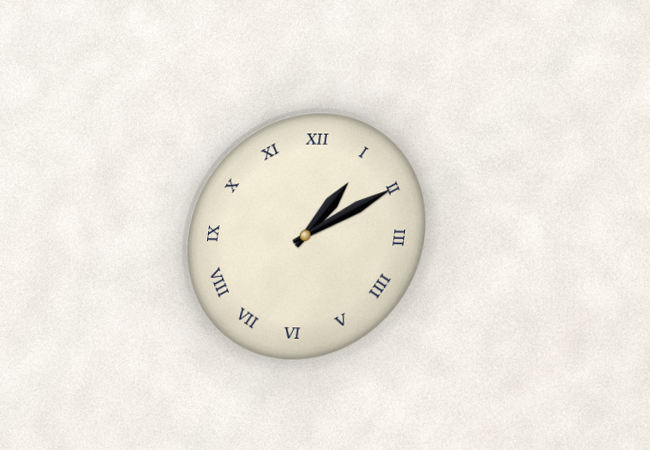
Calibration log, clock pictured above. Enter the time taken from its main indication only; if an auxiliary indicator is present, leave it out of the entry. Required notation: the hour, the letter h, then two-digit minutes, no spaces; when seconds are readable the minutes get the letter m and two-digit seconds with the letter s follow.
1h10
